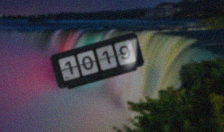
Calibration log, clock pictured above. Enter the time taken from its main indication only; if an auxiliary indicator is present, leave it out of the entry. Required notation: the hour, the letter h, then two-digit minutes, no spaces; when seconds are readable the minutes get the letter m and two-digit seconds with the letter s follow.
10h19
